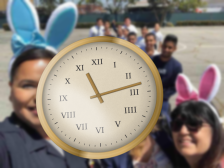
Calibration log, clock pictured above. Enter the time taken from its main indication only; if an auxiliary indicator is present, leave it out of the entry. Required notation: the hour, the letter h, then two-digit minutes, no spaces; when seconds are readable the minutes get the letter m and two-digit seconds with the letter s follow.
11h13
